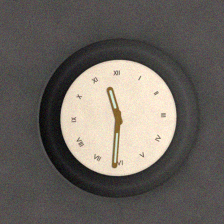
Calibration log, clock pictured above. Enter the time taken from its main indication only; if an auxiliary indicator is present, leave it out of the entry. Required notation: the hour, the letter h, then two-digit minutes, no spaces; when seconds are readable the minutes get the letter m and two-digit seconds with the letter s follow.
11h31
